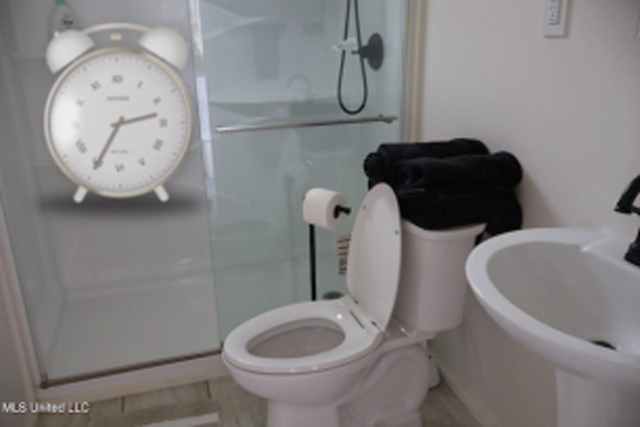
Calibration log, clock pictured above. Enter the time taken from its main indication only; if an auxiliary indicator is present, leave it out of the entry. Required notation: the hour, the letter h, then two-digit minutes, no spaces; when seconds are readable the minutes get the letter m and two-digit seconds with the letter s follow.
2h35
